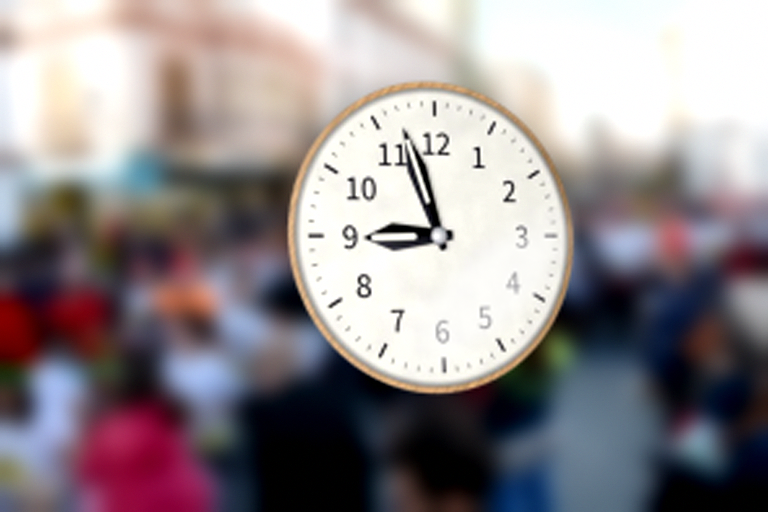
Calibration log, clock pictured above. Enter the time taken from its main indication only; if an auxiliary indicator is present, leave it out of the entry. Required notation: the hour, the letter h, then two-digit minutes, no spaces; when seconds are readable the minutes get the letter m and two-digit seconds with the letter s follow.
8h57
